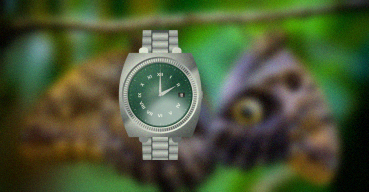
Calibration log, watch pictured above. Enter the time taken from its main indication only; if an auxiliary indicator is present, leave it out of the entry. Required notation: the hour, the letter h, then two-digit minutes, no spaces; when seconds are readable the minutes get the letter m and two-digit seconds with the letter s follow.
2h00
